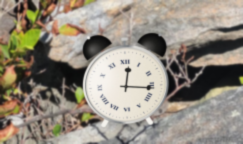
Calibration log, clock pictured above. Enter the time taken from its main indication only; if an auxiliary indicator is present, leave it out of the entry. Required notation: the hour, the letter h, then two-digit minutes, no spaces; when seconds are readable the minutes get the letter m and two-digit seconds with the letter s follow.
12h16
